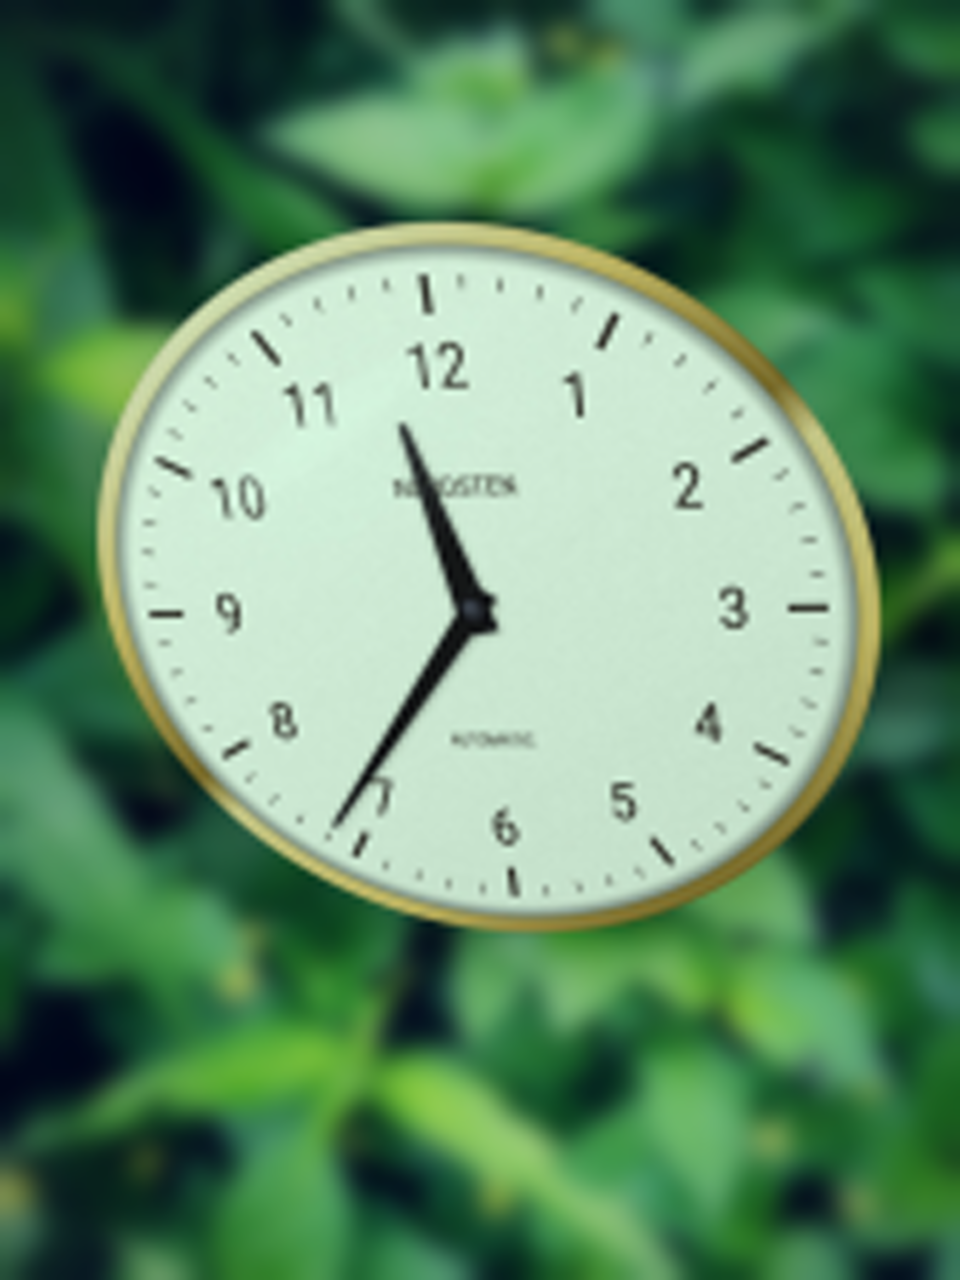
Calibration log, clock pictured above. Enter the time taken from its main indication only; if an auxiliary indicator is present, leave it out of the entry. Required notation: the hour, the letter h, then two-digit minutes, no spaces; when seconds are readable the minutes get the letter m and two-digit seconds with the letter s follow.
11h36
